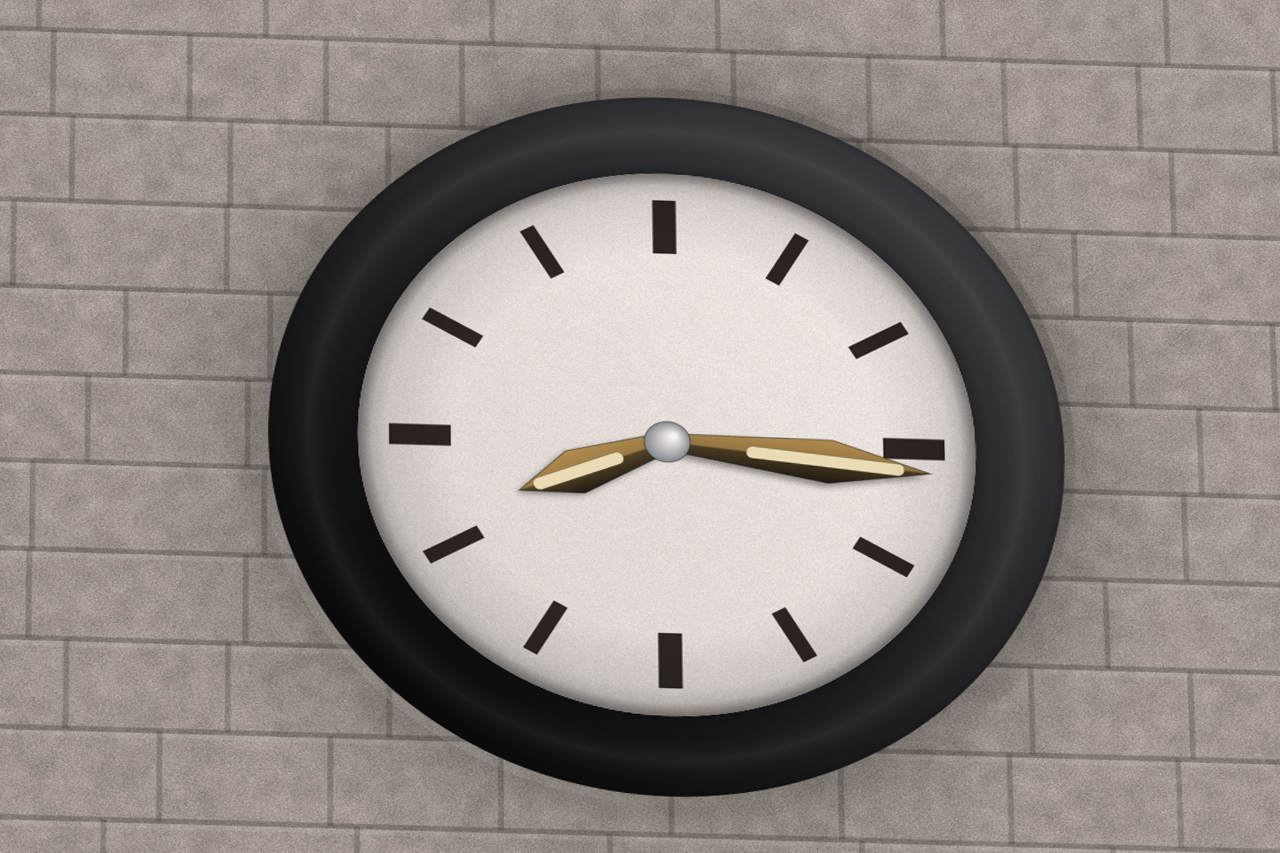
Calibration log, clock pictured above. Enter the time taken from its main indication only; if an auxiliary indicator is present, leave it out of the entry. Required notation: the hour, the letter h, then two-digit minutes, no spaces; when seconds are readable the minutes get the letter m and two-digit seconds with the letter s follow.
8h16
